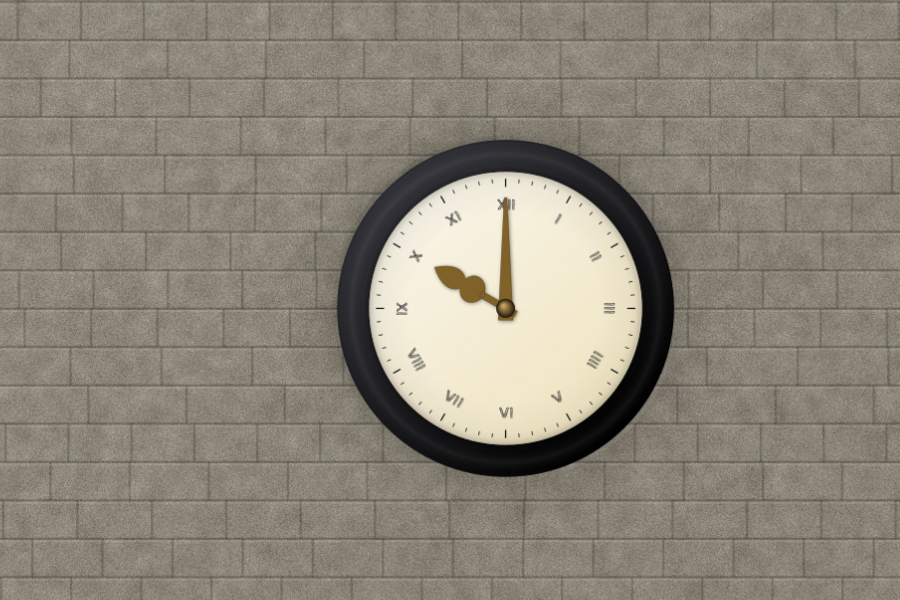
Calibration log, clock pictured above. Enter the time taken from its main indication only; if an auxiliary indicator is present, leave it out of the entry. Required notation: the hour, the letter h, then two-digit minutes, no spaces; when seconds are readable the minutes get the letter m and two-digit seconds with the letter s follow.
10h00
